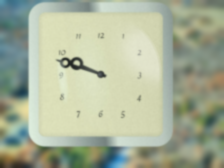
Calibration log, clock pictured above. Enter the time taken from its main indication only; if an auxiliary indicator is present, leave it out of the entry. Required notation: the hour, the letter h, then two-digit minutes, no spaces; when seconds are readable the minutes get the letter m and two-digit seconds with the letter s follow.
9h48
